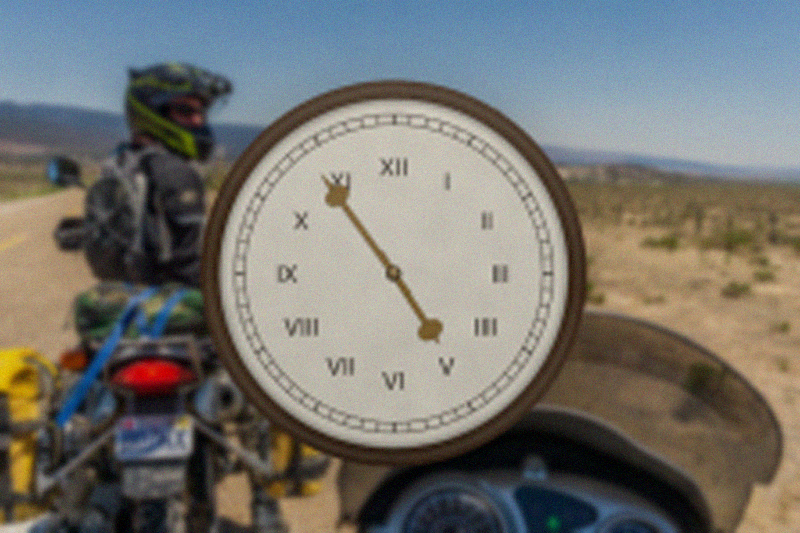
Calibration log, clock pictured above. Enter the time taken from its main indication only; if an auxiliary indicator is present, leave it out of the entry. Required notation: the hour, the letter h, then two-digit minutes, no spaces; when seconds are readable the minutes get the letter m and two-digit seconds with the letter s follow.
4h54
